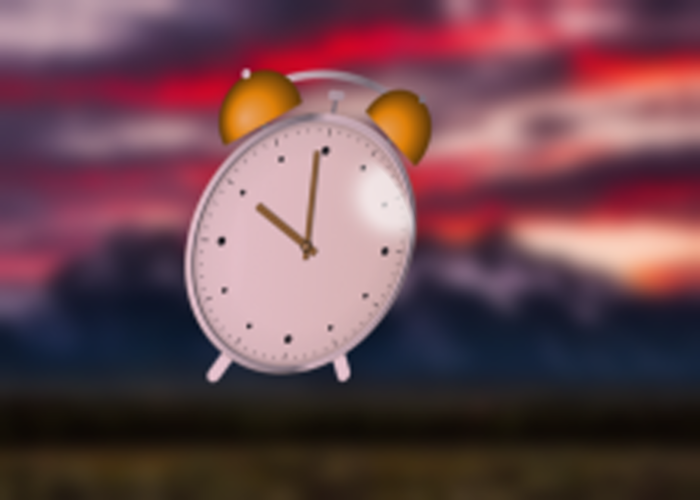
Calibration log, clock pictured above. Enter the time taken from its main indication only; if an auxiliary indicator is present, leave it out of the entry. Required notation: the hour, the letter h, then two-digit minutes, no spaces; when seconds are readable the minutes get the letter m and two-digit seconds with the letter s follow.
9h59
